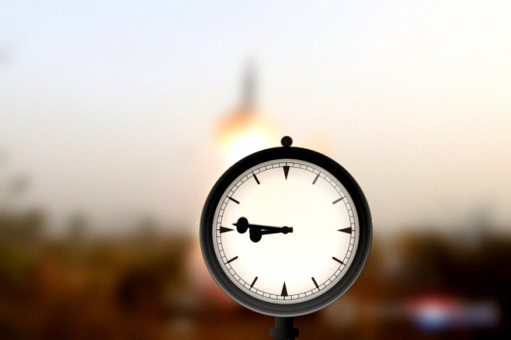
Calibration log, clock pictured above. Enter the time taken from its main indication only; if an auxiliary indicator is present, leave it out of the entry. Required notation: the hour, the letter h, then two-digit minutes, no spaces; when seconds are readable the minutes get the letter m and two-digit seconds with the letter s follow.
8h46
